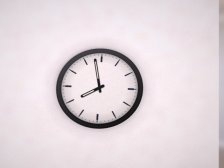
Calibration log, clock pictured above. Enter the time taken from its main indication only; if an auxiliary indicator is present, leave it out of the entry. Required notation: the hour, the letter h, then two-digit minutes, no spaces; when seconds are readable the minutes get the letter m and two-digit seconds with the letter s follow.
7h58
